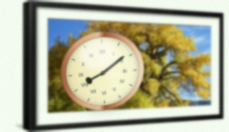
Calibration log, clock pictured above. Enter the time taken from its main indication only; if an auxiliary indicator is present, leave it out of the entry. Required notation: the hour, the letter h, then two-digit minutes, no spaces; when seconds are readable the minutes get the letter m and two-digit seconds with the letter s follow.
8h09
